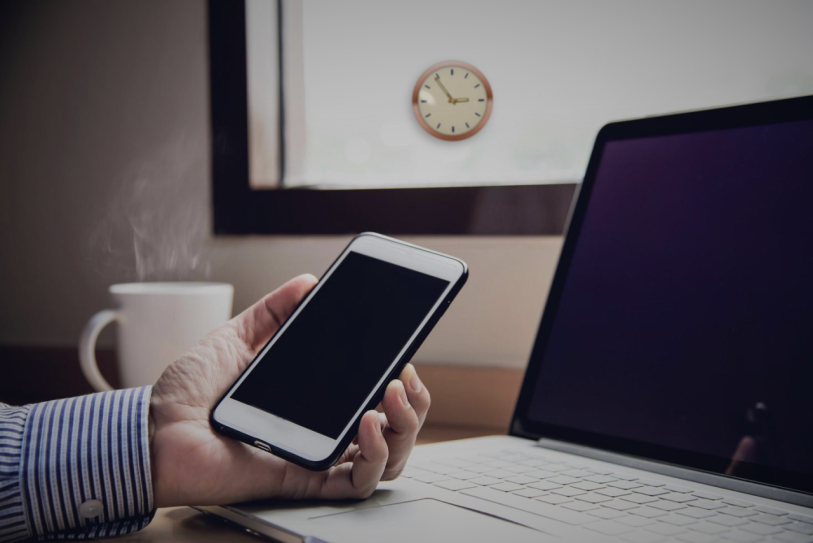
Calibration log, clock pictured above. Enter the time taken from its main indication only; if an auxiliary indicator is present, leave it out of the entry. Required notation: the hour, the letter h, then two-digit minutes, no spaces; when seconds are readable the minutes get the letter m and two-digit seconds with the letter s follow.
2h54
